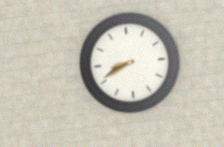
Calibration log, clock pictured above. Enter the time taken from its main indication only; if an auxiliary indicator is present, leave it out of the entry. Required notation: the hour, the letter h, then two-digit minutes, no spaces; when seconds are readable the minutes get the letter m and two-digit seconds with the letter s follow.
8h41
